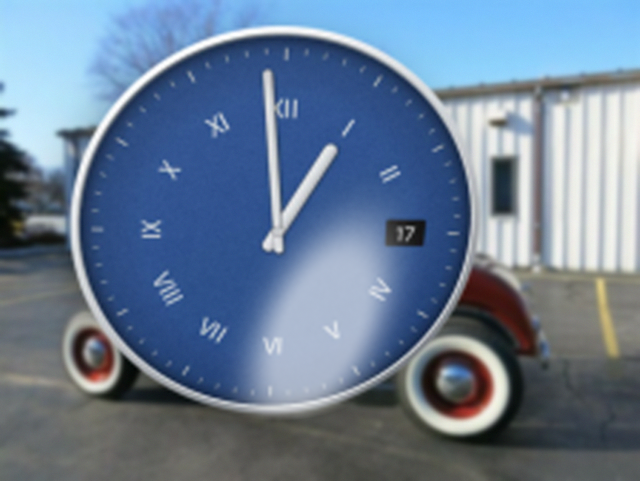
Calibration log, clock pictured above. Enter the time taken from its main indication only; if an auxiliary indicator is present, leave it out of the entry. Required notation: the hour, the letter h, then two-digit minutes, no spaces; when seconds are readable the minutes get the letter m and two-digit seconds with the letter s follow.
12h59
